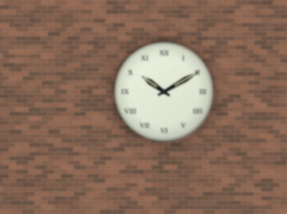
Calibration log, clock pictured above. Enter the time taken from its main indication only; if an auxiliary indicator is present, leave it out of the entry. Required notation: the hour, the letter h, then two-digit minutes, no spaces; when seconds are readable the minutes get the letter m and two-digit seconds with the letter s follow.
10h10
